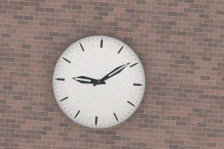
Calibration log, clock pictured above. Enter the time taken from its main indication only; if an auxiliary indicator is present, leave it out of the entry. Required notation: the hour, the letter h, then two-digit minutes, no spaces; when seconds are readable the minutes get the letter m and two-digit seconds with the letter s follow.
9h09
